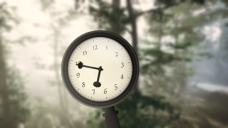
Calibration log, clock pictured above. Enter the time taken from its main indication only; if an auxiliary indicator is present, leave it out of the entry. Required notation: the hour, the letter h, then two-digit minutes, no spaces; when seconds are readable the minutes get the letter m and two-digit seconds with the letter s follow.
6h49
